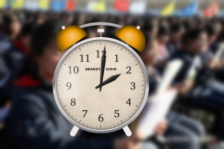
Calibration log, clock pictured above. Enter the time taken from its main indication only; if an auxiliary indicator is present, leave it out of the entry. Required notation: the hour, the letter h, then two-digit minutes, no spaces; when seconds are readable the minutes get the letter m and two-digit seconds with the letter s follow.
2h01
